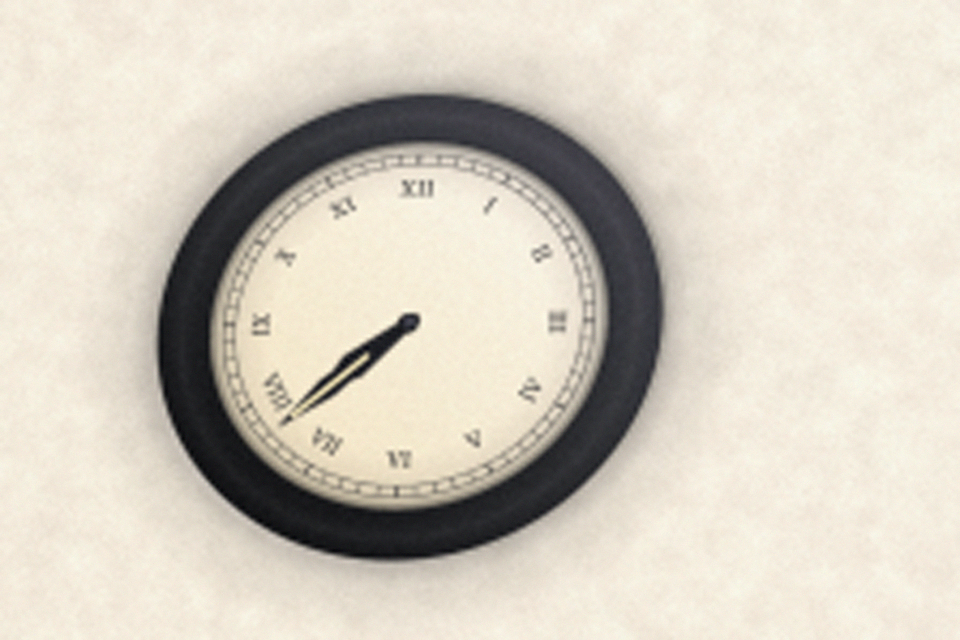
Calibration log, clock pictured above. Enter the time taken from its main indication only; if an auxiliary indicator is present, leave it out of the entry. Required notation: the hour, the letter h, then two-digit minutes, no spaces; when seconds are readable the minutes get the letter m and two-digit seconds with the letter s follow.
7h38
